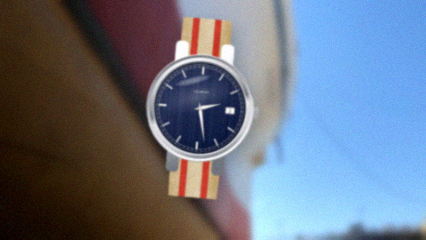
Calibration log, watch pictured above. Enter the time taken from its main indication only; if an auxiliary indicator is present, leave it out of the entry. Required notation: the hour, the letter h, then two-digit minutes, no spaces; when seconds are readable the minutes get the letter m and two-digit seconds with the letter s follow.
2h28
